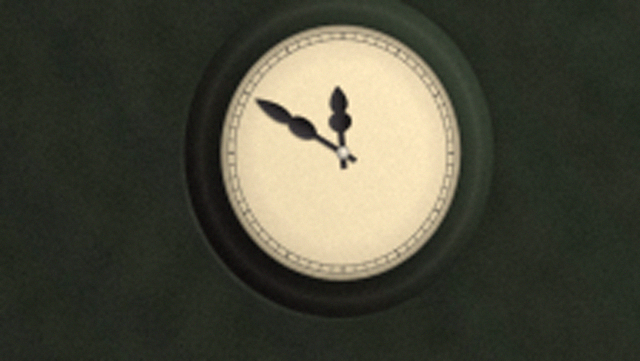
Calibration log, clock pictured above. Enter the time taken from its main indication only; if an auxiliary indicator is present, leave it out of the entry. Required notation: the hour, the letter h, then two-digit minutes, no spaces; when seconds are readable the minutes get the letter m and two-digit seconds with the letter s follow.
11h50
